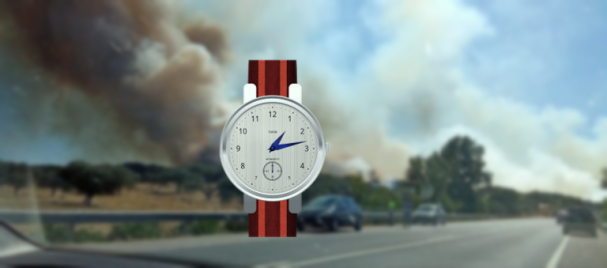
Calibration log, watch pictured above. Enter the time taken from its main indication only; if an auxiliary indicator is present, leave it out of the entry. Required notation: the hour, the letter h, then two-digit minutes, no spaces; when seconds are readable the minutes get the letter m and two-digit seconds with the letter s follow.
1h13
